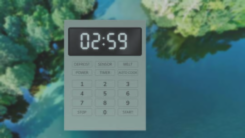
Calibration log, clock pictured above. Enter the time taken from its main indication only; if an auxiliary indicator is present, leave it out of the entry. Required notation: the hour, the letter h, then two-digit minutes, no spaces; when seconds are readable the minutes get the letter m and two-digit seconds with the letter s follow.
2h59
